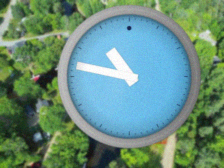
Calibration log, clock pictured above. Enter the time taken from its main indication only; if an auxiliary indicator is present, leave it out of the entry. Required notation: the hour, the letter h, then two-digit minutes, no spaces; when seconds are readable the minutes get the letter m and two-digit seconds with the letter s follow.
10h47
